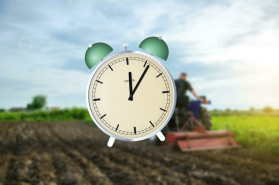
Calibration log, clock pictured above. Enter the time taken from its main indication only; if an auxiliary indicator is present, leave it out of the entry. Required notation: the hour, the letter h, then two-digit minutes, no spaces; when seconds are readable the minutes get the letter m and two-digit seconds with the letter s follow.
12h06
